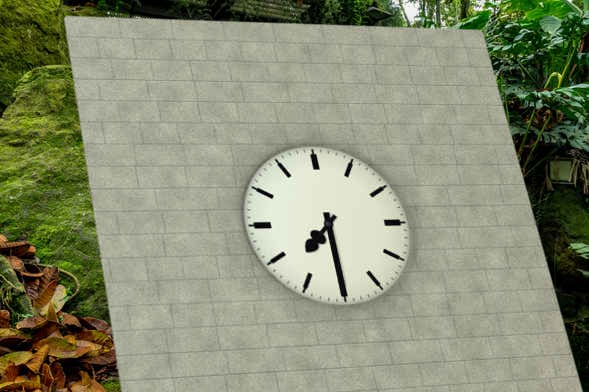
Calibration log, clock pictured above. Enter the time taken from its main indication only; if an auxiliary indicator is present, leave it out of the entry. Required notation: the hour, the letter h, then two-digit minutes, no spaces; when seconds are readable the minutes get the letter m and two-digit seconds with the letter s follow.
7h30
